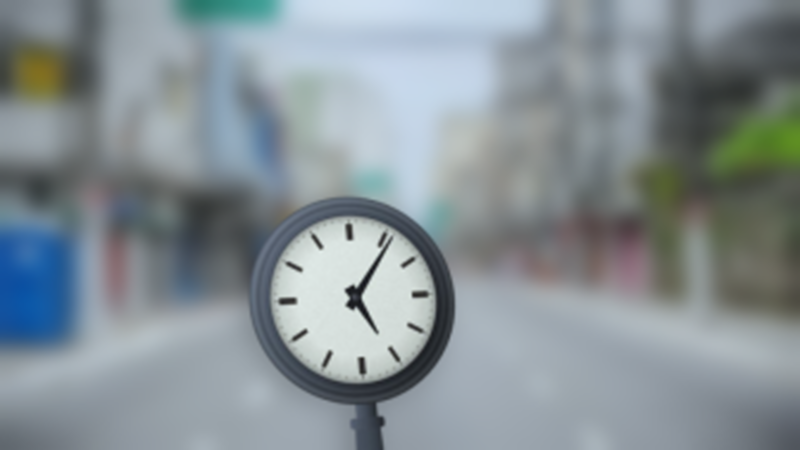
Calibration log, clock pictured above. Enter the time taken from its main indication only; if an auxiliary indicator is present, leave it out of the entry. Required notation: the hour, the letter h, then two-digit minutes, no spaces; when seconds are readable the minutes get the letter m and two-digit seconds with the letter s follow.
5h06
